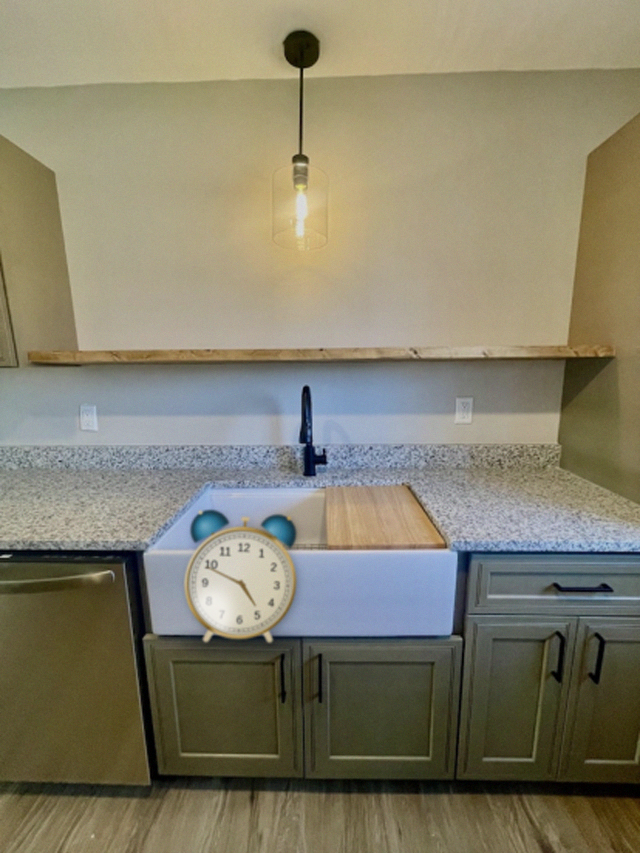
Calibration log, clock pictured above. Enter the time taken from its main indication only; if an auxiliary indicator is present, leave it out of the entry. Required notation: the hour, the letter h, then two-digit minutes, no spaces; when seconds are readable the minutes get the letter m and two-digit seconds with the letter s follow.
4h49
